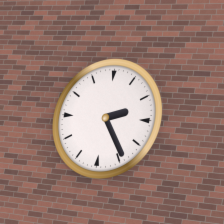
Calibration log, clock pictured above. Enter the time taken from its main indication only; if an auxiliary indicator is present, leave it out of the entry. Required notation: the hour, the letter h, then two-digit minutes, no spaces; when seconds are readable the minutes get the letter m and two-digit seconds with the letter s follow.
2h24
